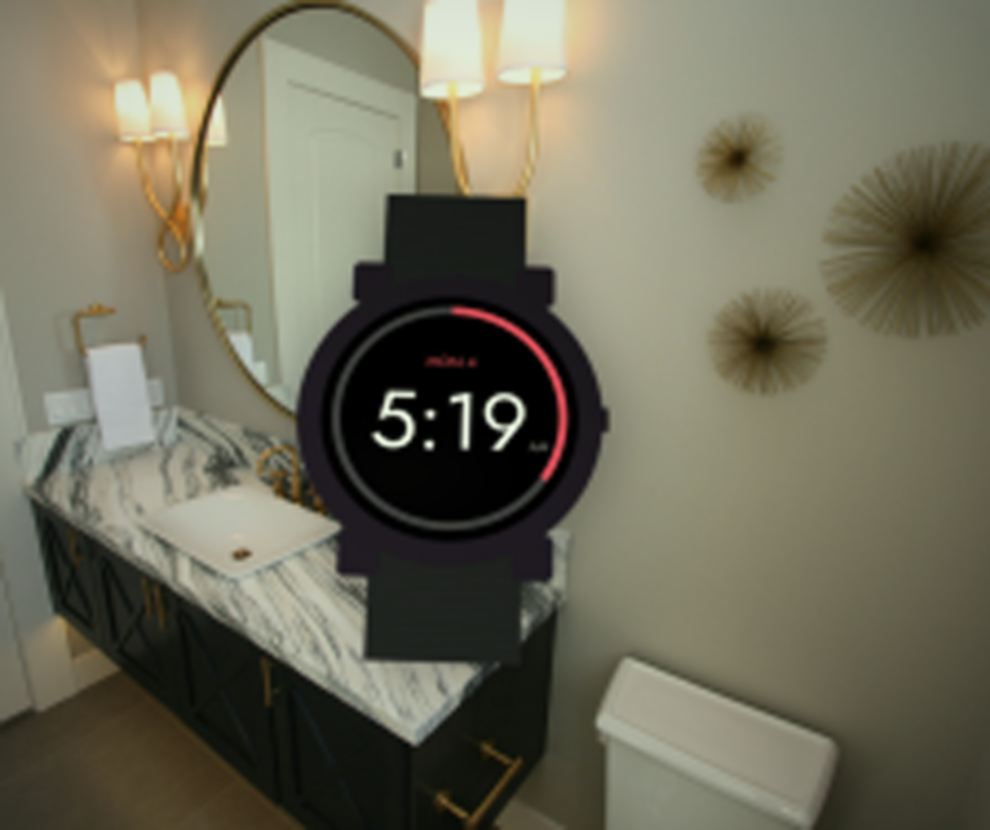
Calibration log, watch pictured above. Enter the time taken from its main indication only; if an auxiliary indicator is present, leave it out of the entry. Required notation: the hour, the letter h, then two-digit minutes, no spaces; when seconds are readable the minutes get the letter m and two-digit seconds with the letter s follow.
5h19
